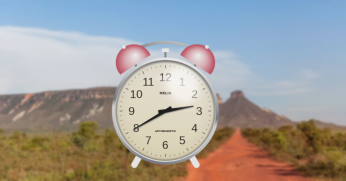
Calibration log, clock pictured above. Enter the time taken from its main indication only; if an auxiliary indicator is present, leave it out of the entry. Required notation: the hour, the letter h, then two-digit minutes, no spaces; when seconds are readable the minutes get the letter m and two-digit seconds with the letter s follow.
2h40
